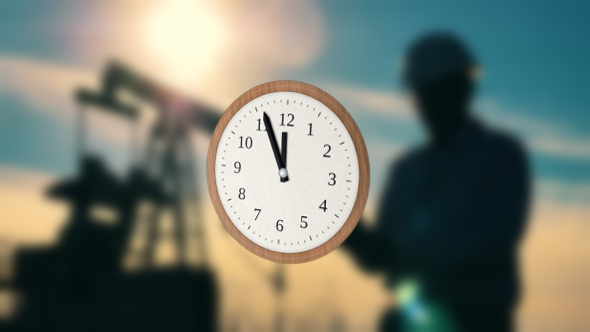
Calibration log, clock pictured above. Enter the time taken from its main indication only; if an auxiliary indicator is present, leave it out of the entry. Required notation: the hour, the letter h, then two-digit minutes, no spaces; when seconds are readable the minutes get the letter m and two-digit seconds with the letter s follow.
11h56
